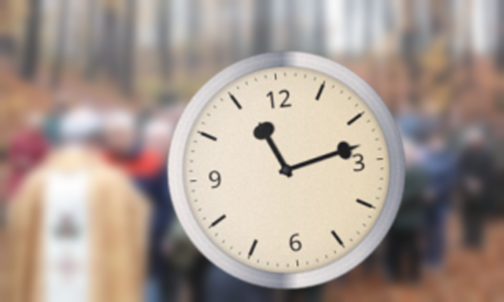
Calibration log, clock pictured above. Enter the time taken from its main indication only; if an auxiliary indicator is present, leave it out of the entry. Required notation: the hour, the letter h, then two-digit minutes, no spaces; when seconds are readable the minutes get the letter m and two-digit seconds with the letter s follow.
11h13
